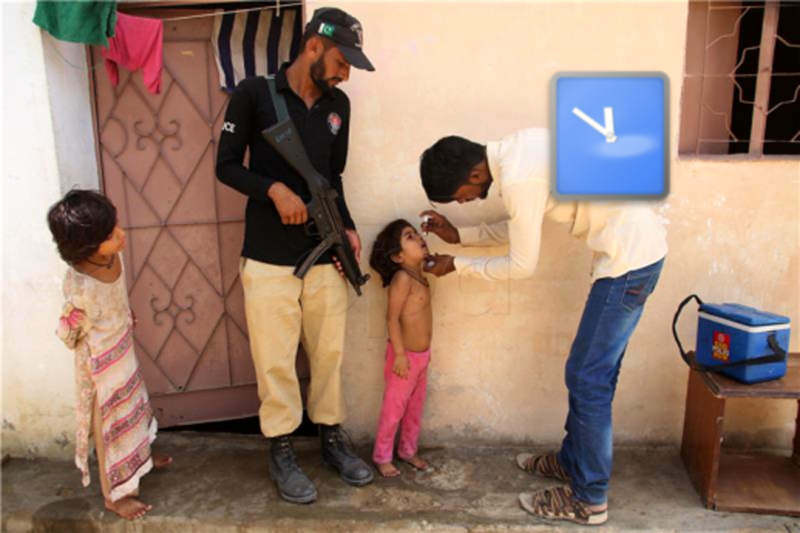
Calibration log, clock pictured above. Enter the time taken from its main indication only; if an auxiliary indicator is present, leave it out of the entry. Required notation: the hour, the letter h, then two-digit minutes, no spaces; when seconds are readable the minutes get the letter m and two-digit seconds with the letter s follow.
11h51
